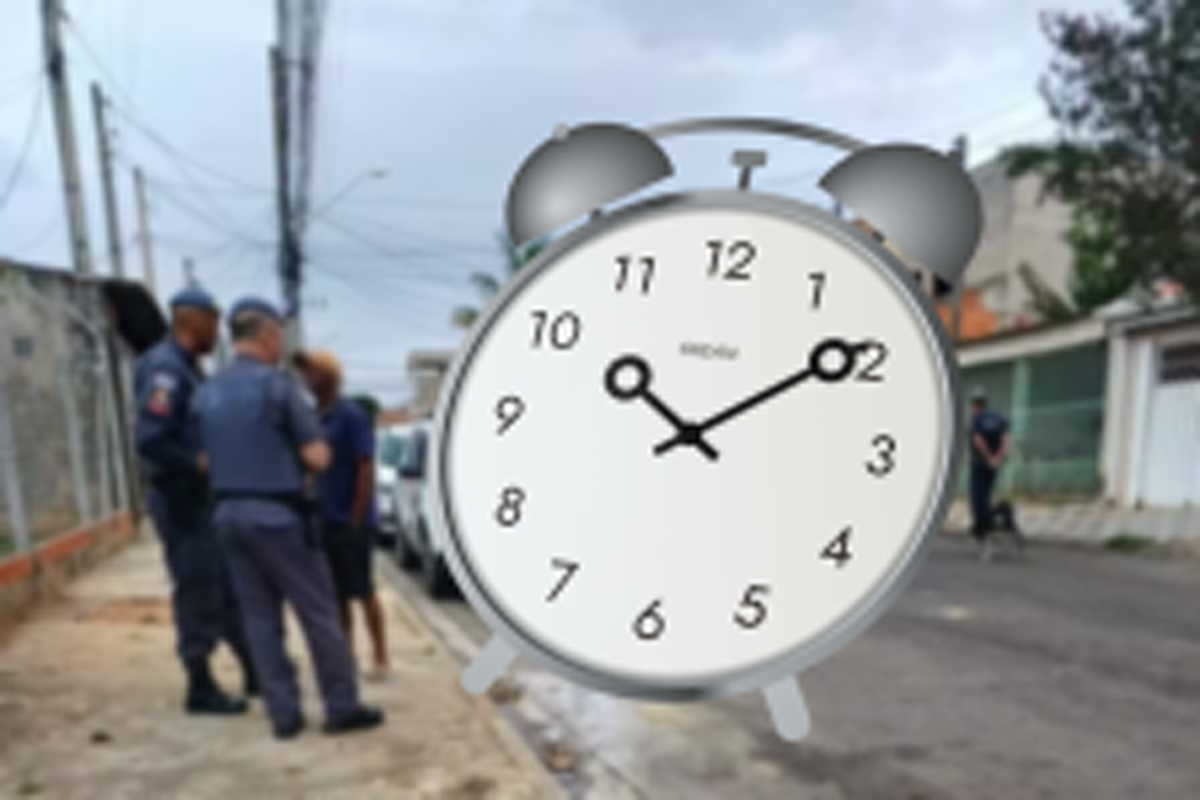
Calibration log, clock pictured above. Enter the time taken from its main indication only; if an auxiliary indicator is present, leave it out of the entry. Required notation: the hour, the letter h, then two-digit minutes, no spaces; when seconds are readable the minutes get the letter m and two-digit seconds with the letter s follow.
10h09
